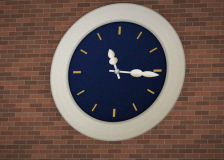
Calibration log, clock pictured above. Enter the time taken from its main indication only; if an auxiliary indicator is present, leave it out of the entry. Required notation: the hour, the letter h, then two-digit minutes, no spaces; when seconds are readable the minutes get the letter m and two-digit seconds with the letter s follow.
11h16
